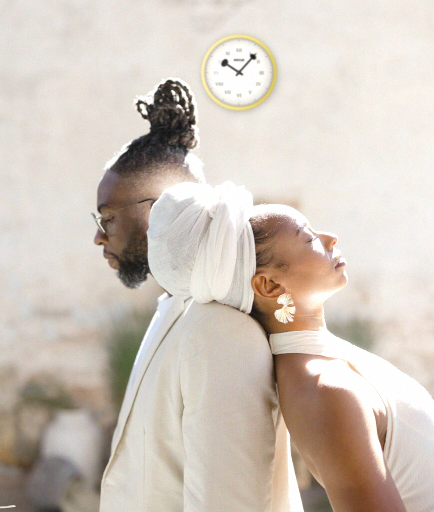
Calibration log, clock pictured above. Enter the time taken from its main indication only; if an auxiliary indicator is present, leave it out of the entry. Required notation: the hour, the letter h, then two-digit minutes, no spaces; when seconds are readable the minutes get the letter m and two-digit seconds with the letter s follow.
10h07
